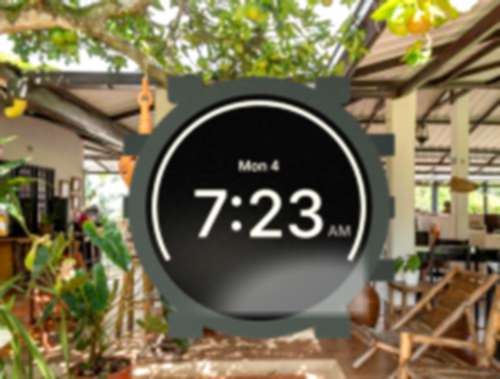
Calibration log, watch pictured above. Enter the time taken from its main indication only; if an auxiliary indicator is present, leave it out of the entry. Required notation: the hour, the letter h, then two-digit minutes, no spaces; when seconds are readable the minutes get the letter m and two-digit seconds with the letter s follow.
7h23
